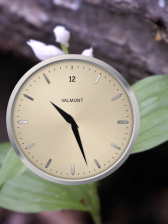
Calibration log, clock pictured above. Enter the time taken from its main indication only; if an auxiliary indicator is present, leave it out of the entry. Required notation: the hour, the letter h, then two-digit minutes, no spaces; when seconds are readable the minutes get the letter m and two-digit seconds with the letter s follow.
10h27
